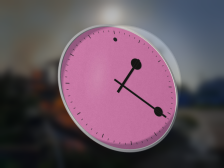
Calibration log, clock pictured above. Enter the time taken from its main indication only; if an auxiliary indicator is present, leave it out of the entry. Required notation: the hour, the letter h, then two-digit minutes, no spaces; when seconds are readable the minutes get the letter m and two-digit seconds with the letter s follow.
1h21
